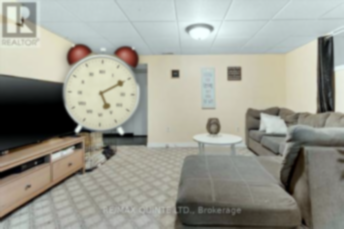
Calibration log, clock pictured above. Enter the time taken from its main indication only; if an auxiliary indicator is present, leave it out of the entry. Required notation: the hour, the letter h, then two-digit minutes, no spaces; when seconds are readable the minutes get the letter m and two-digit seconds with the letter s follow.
5h10
